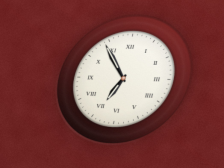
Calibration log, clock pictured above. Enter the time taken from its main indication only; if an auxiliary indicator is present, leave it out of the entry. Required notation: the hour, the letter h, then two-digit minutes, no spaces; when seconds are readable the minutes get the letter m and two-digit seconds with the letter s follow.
6h54
